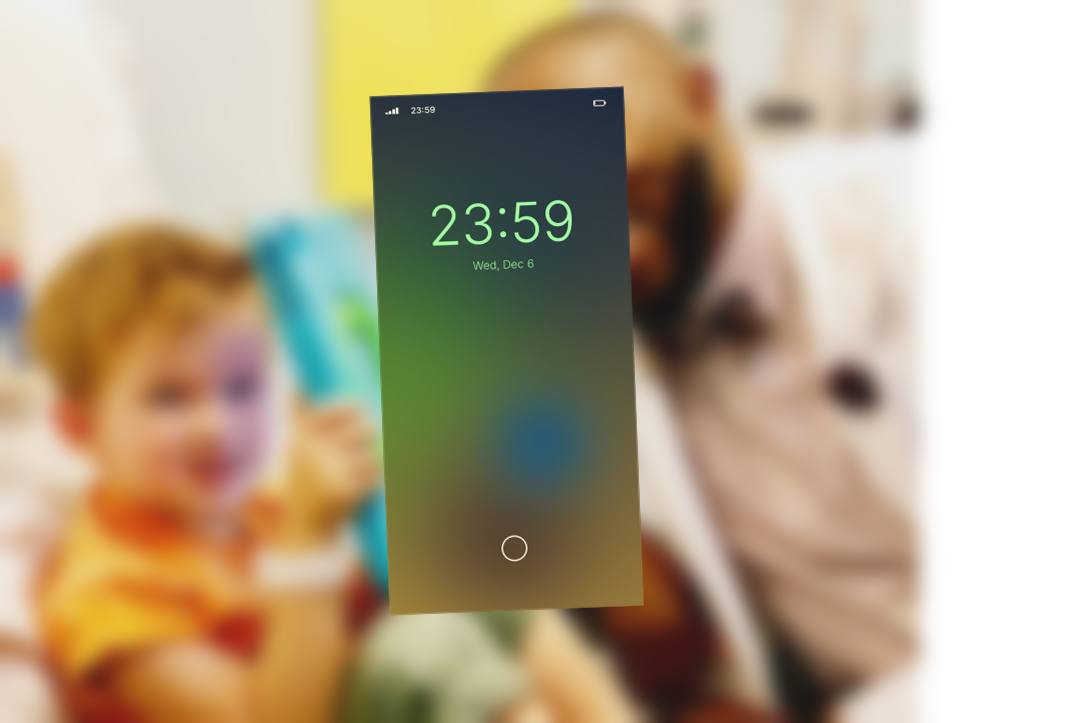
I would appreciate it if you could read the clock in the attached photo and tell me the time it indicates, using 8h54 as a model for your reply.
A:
23h59
